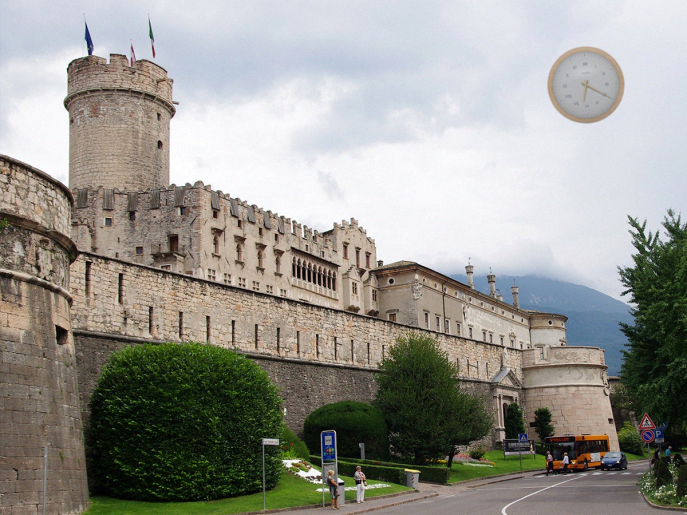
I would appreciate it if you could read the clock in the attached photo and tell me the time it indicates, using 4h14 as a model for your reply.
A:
6h20
